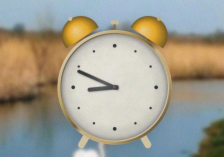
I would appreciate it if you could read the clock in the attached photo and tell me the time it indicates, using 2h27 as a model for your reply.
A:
8h49
